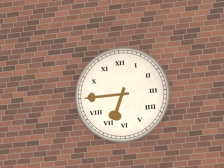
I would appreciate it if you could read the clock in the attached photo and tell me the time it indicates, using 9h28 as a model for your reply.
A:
6h45
